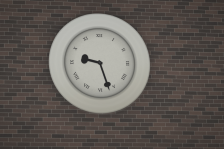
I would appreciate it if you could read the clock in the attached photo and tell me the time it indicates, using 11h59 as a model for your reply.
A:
9h27
